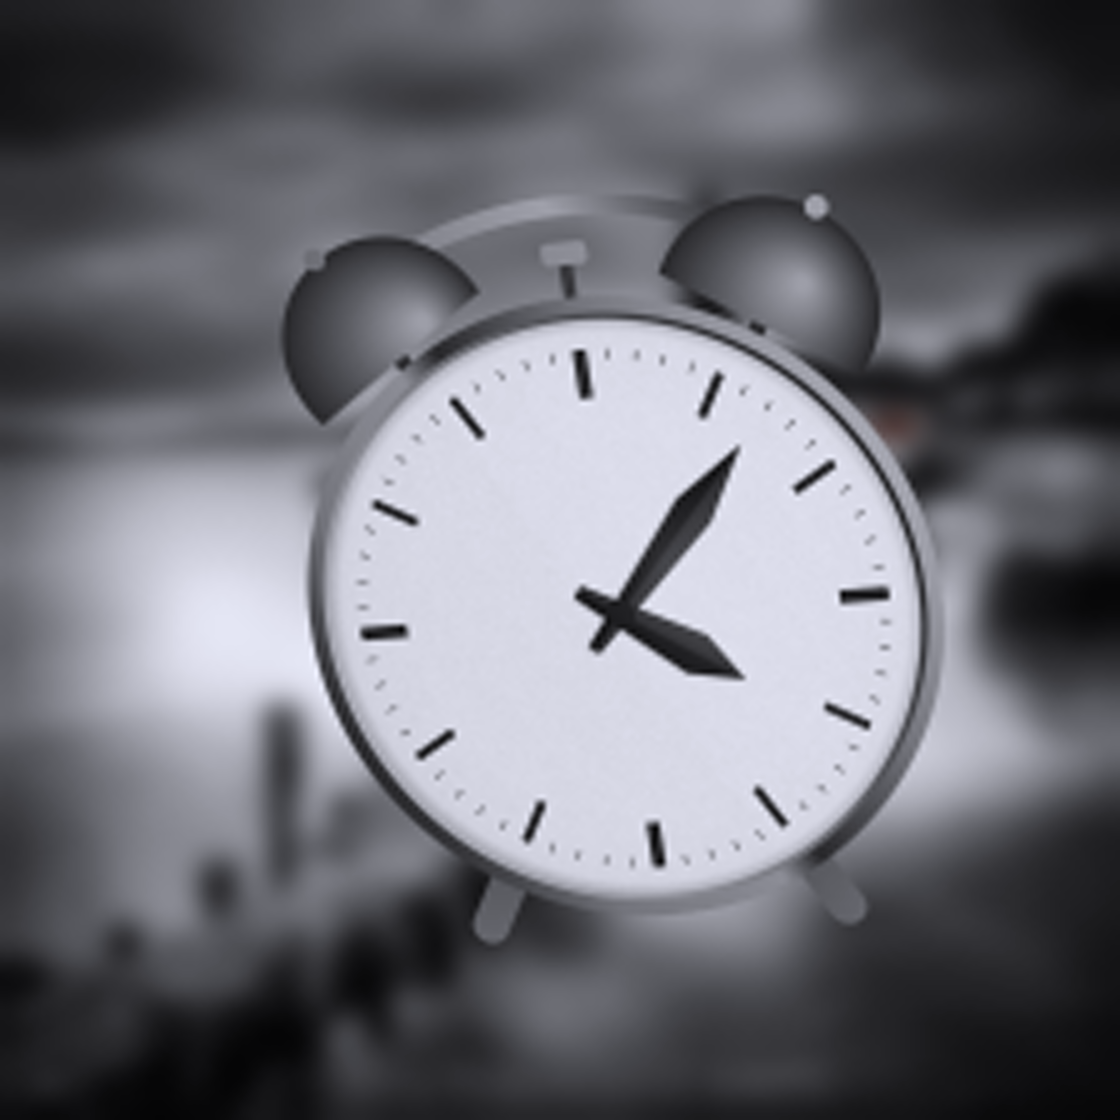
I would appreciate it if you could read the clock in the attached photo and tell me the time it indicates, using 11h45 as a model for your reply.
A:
4h07
